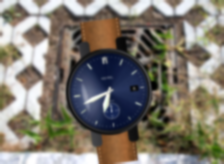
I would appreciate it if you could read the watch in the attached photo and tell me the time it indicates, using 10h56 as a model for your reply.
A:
6h42
